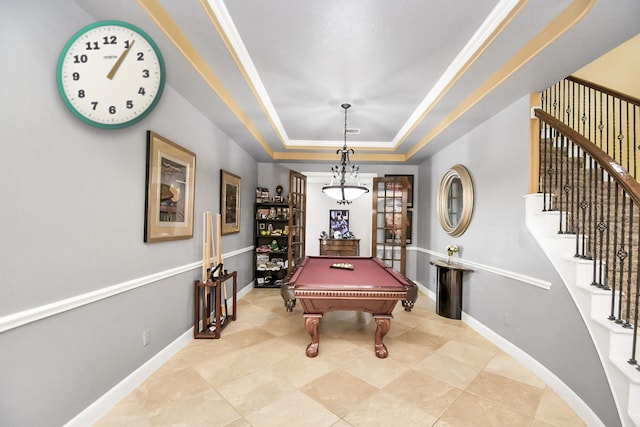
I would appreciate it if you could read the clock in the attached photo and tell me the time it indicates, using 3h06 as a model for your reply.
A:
1h06
